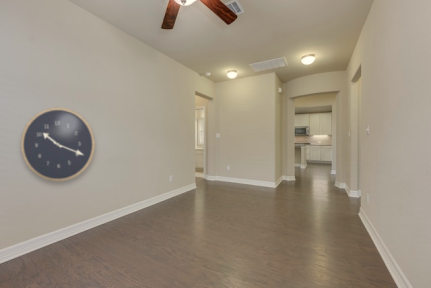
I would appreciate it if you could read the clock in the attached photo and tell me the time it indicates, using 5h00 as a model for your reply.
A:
10h19
